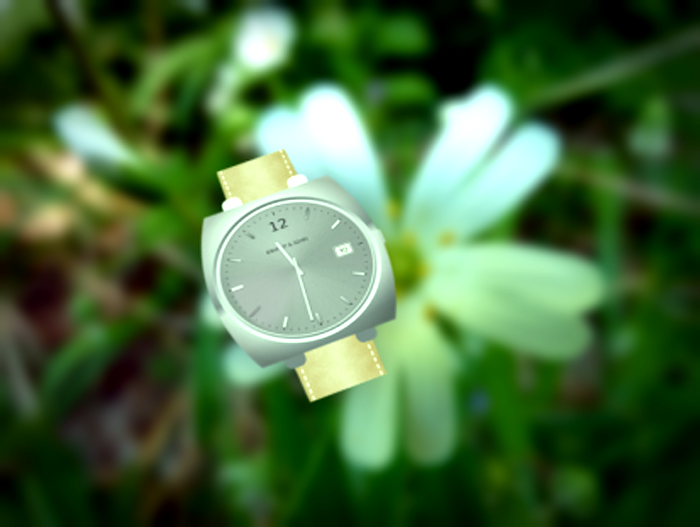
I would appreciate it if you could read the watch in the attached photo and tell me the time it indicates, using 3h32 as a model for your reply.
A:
11h31
